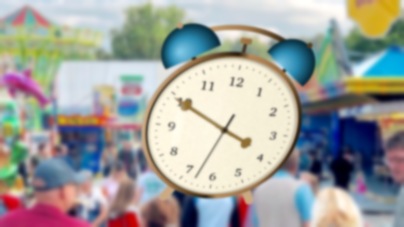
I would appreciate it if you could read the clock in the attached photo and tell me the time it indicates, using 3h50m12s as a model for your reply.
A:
3h49m33s
